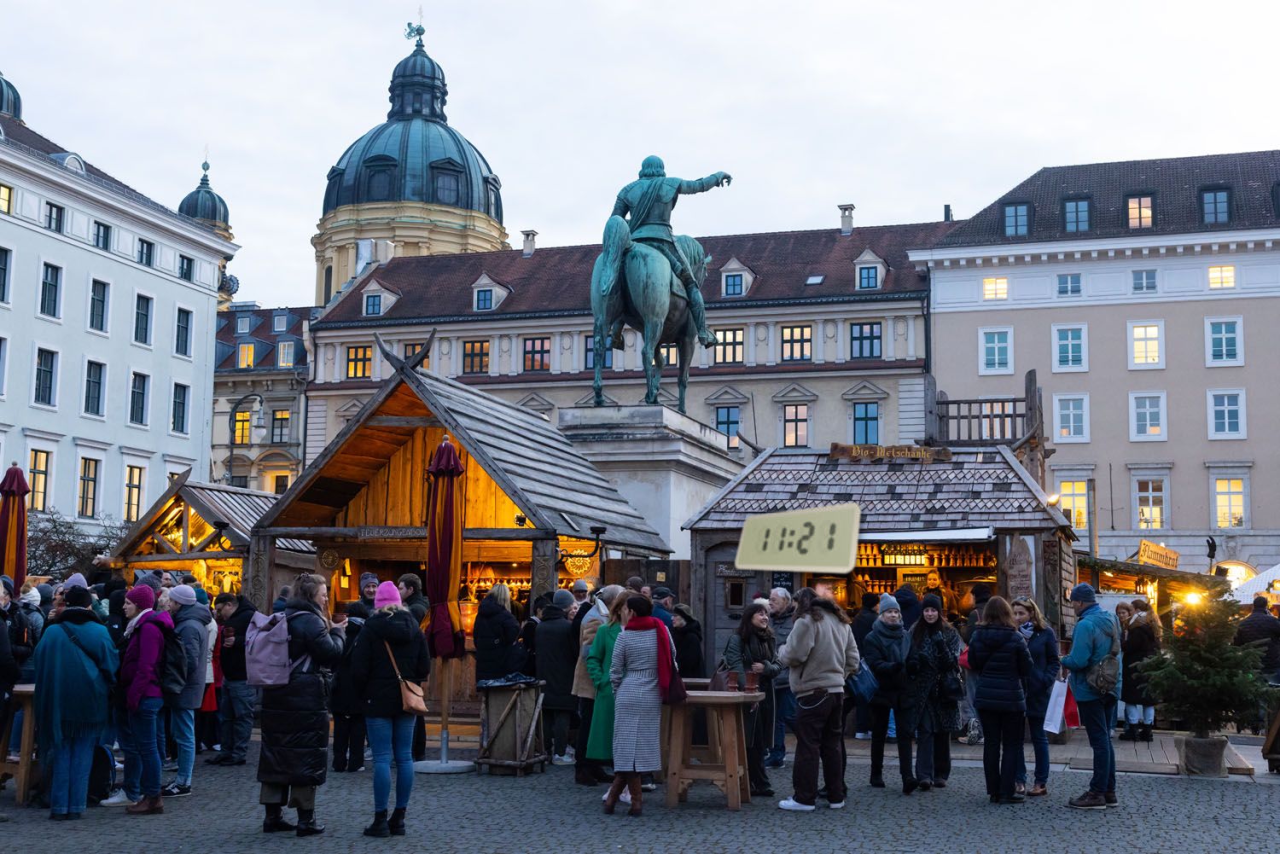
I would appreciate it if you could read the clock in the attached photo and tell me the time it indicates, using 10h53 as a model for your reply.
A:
11h21
